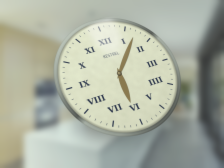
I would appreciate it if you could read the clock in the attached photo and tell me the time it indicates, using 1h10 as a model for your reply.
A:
6h07
